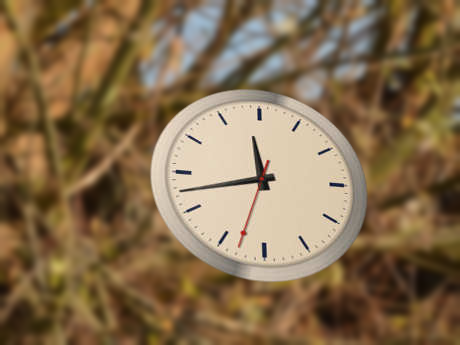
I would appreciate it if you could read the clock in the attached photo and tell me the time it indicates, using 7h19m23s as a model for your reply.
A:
11h42m33s
